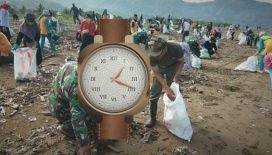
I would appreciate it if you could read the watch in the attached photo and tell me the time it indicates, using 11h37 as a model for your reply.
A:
1h19
